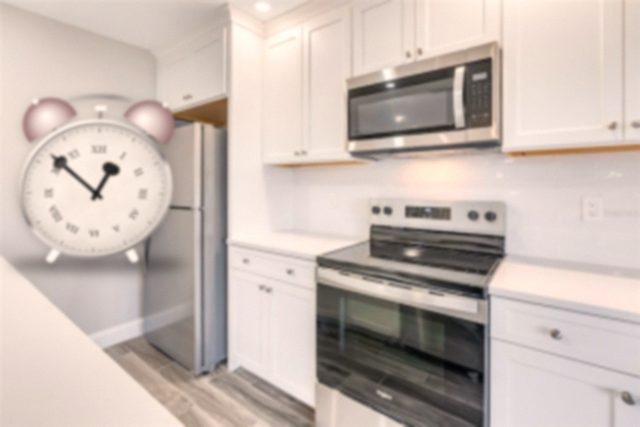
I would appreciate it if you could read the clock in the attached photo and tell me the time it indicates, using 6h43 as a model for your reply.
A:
12h52
